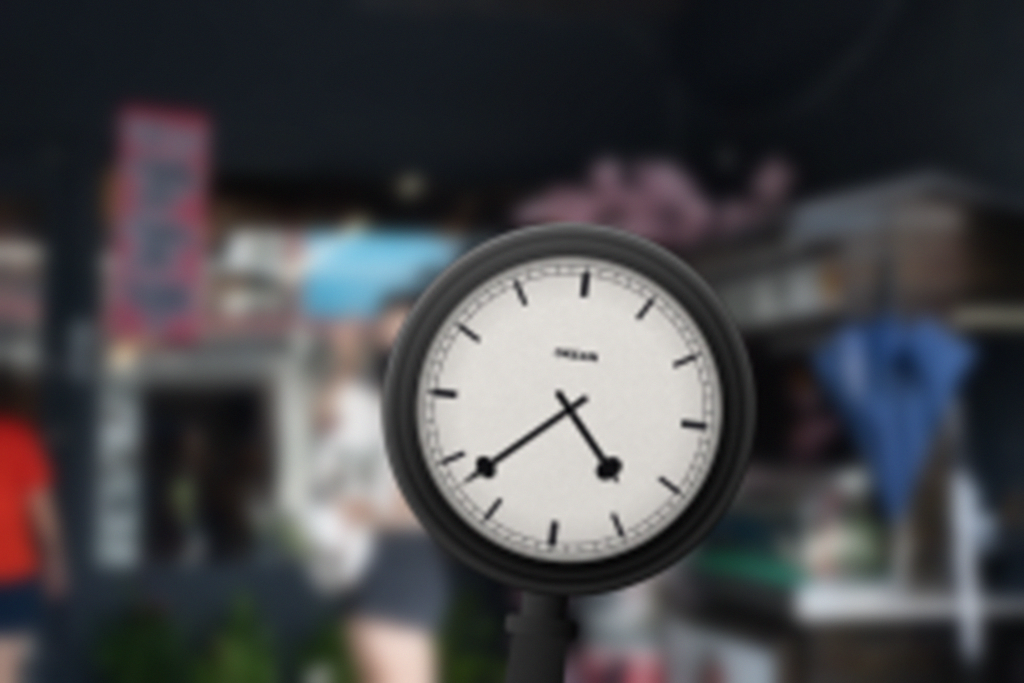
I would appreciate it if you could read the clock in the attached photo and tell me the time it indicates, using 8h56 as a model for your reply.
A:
4h38
